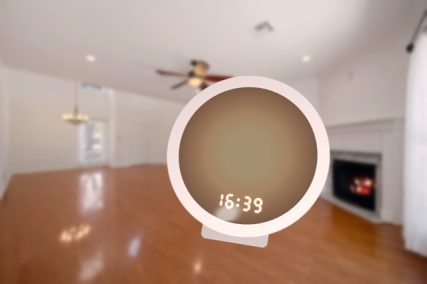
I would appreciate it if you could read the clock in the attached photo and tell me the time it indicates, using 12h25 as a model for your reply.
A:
16h39
